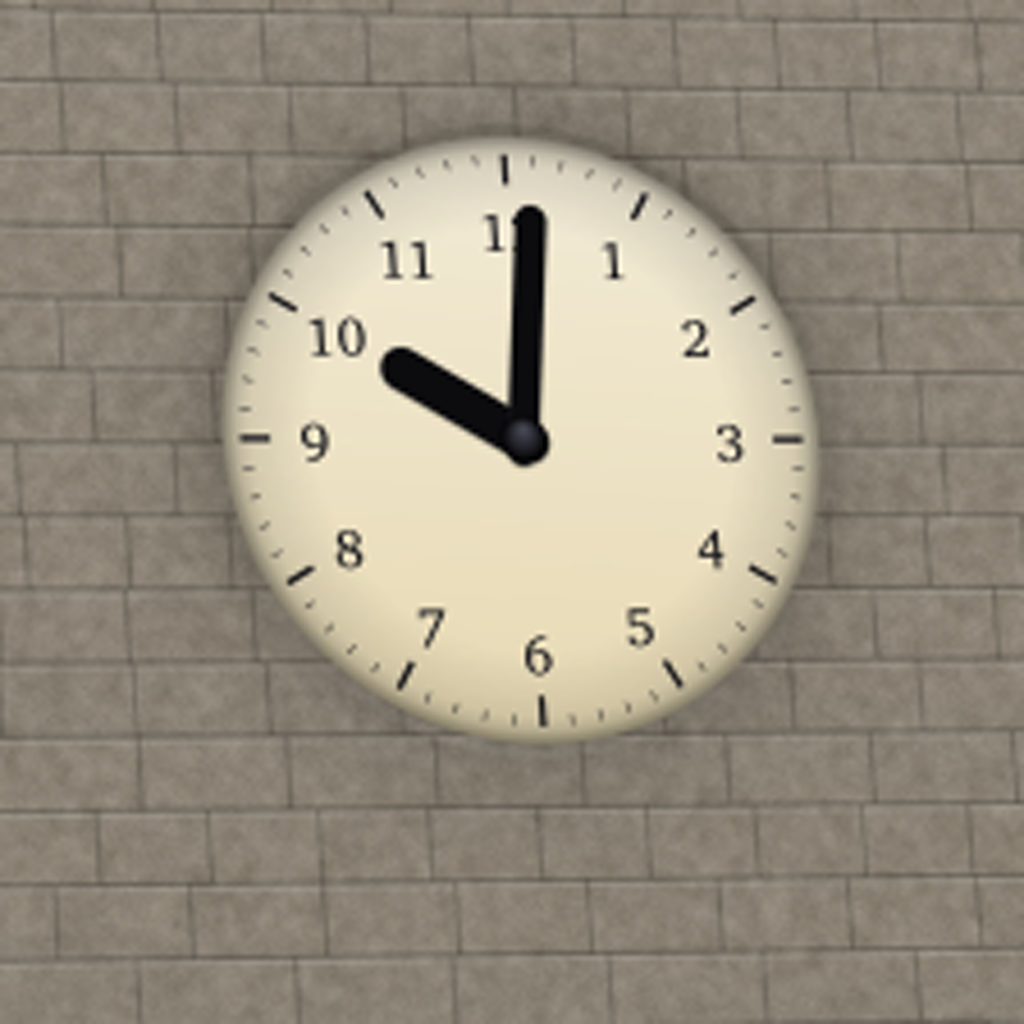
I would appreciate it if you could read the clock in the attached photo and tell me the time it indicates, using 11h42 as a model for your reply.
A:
10h01
